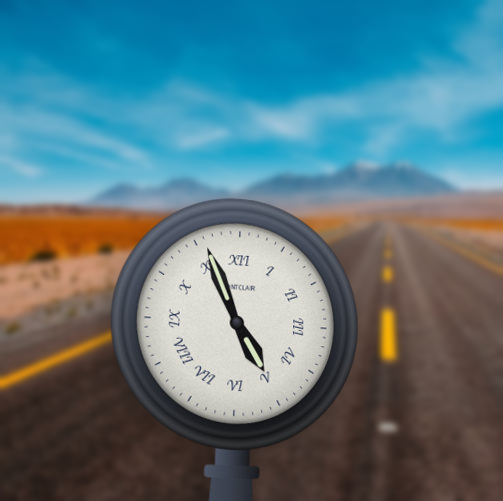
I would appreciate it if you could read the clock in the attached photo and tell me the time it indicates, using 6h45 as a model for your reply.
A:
4h56
